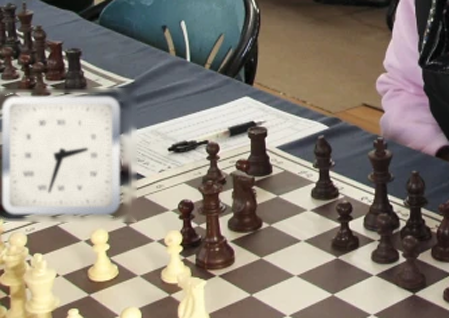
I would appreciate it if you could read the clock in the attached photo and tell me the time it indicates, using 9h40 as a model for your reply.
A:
2h33
